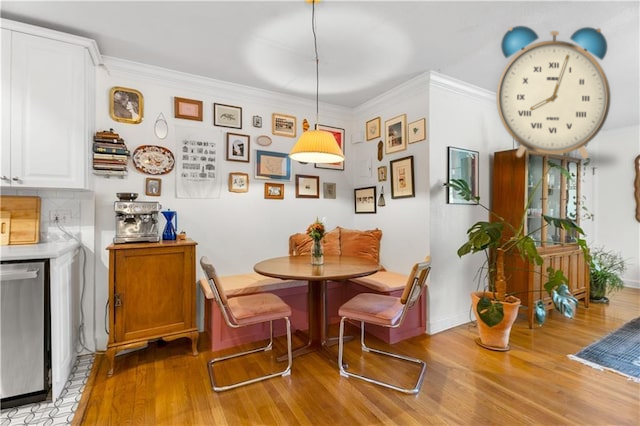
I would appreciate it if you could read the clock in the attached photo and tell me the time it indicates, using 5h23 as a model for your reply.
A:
8h03
